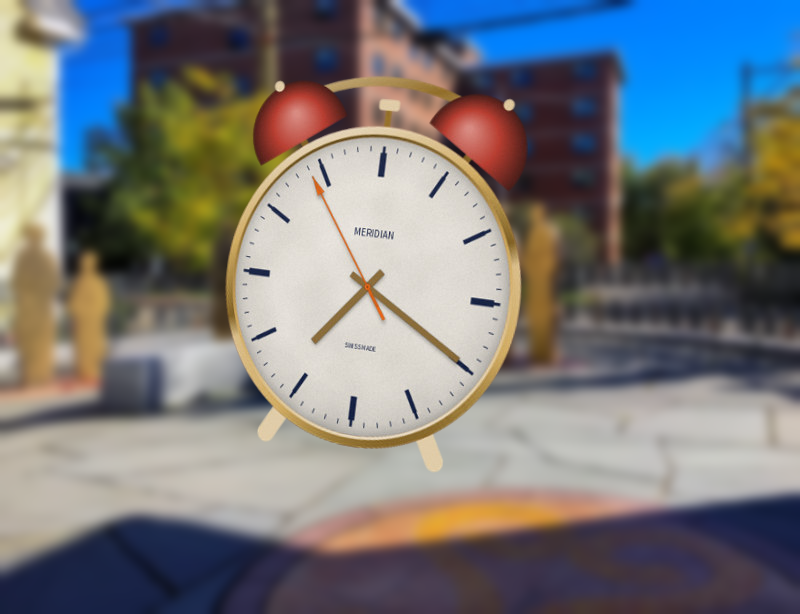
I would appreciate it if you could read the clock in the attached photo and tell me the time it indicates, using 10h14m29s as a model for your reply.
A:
7h19m54s
